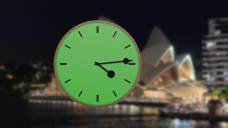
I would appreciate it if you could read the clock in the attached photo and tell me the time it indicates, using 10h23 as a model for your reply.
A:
4h14
